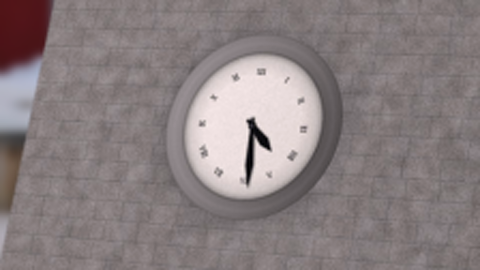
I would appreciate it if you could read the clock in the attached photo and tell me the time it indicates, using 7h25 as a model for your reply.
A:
4h29
